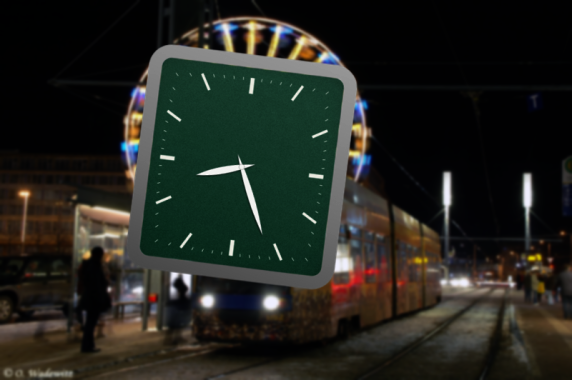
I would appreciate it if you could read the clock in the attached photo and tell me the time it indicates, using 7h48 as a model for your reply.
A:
8h26
